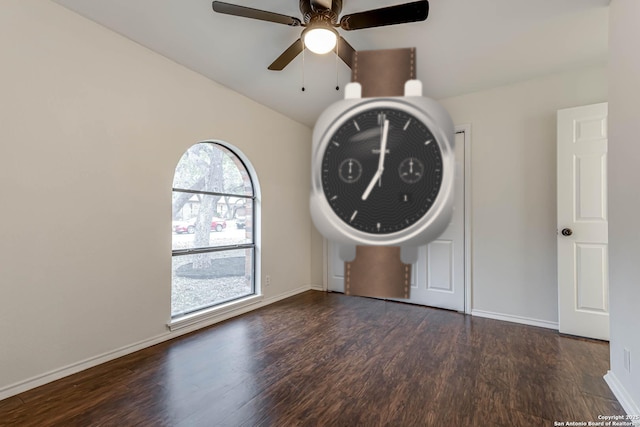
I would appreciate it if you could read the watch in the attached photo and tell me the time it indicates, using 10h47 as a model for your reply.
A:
7h01
